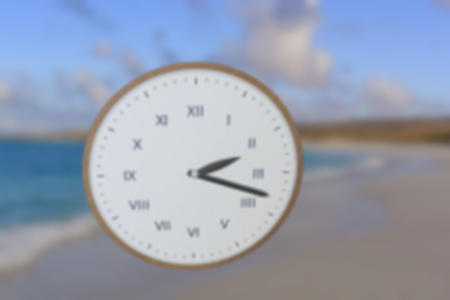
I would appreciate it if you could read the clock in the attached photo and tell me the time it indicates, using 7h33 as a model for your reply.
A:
2h18
